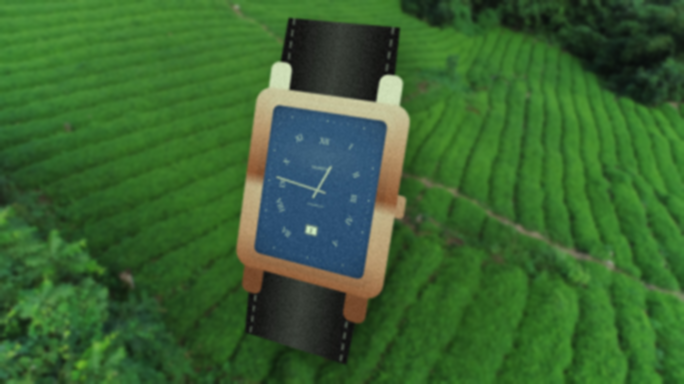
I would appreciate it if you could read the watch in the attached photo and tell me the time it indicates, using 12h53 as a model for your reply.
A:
12h46
